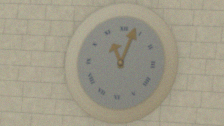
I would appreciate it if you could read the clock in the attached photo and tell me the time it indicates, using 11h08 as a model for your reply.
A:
11h03
